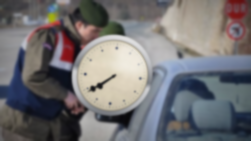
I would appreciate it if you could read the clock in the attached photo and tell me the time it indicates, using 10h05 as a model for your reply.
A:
7h39
